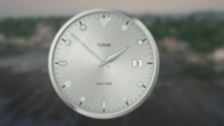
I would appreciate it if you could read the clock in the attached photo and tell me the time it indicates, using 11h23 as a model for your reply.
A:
1h52
